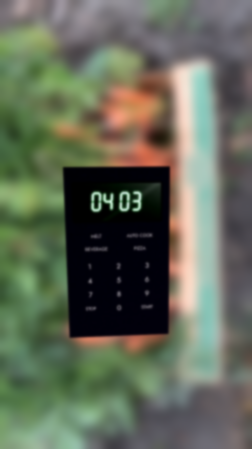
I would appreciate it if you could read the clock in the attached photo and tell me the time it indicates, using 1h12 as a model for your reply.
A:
4h03
